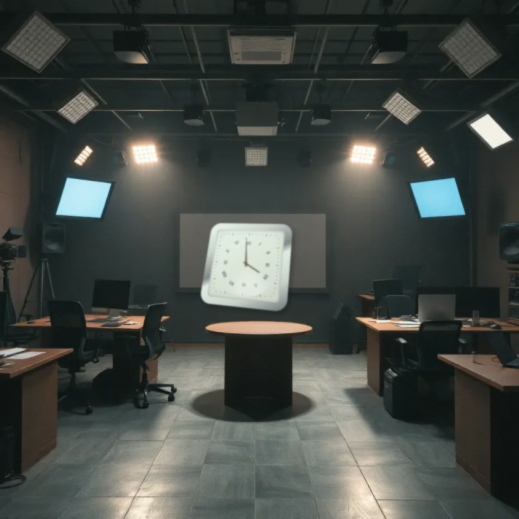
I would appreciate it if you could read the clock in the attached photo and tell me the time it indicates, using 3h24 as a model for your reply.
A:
3h59
